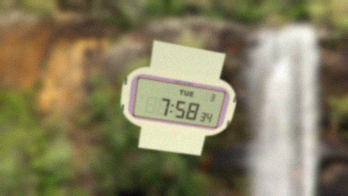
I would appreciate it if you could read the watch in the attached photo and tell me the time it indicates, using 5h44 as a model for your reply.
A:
7h58
